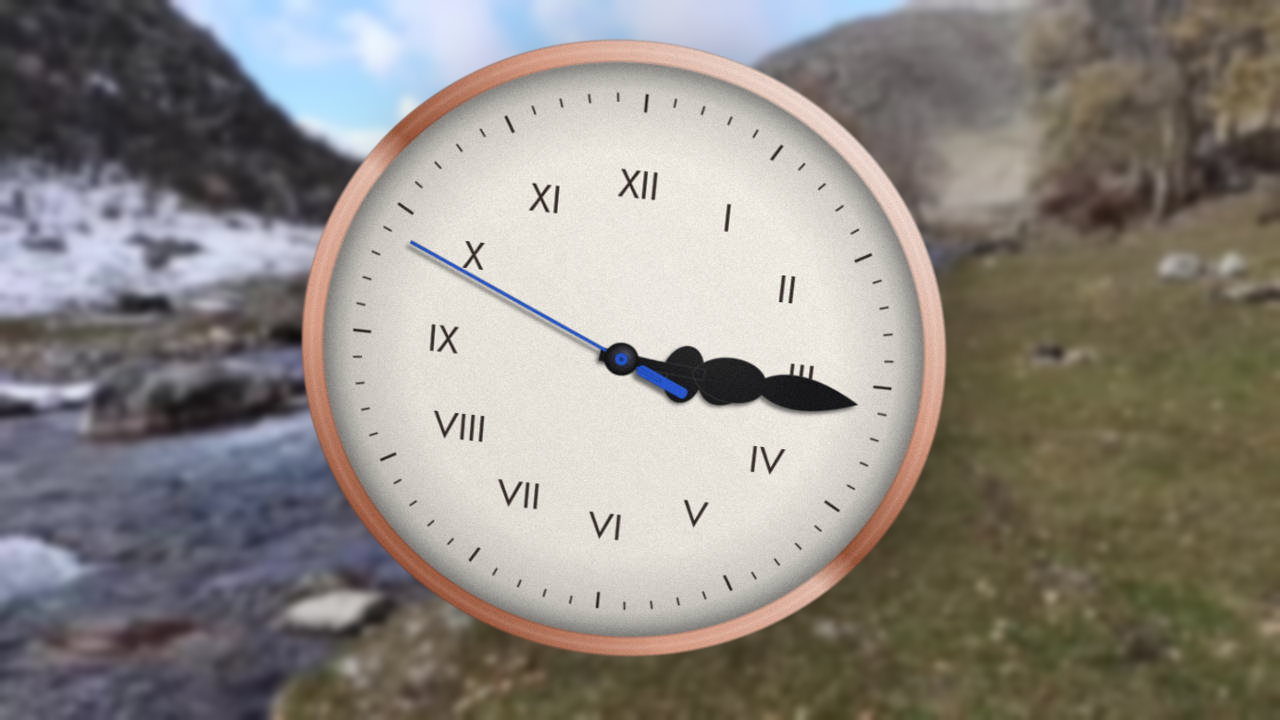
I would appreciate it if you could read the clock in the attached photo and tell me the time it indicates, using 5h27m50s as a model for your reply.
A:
3h15m49s
